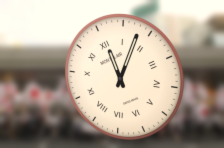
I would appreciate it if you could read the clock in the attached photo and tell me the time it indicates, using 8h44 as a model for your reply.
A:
12h08
